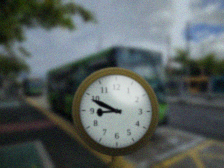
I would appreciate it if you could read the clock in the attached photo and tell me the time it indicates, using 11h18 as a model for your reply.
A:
8h49
